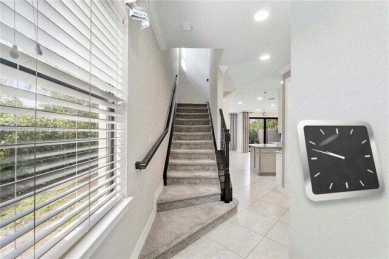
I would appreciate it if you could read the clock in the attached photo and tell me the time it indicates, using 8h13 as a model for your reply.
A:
9h48
